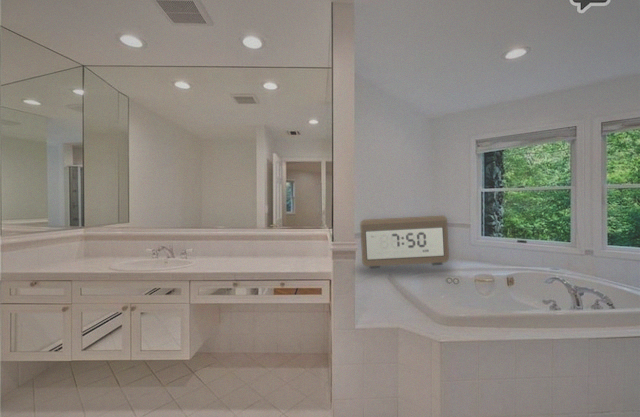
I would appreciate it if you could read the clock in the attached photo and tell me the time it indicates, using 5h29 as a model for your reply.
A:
7h50
